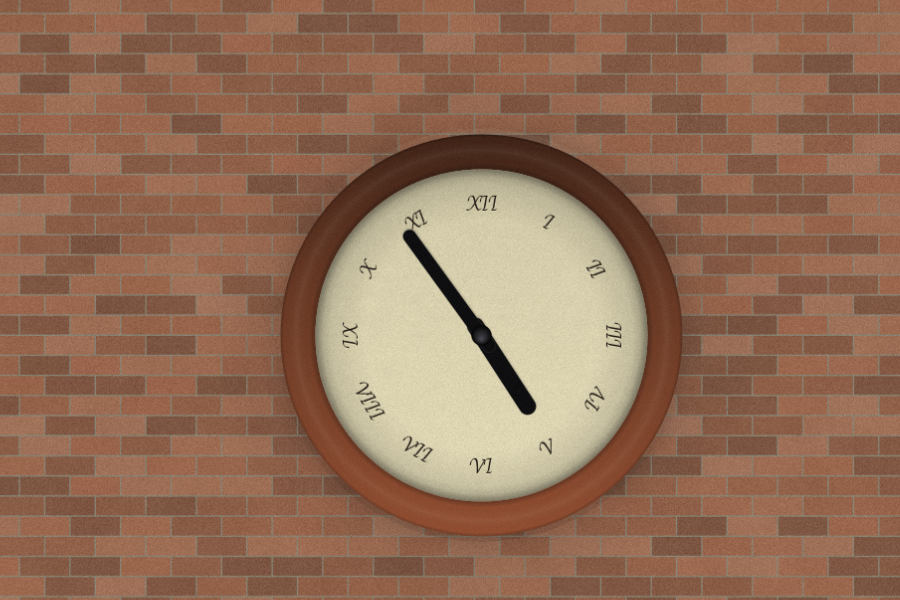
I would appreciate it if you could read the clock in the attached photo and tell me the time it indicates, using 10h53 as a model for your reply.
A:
4h54
